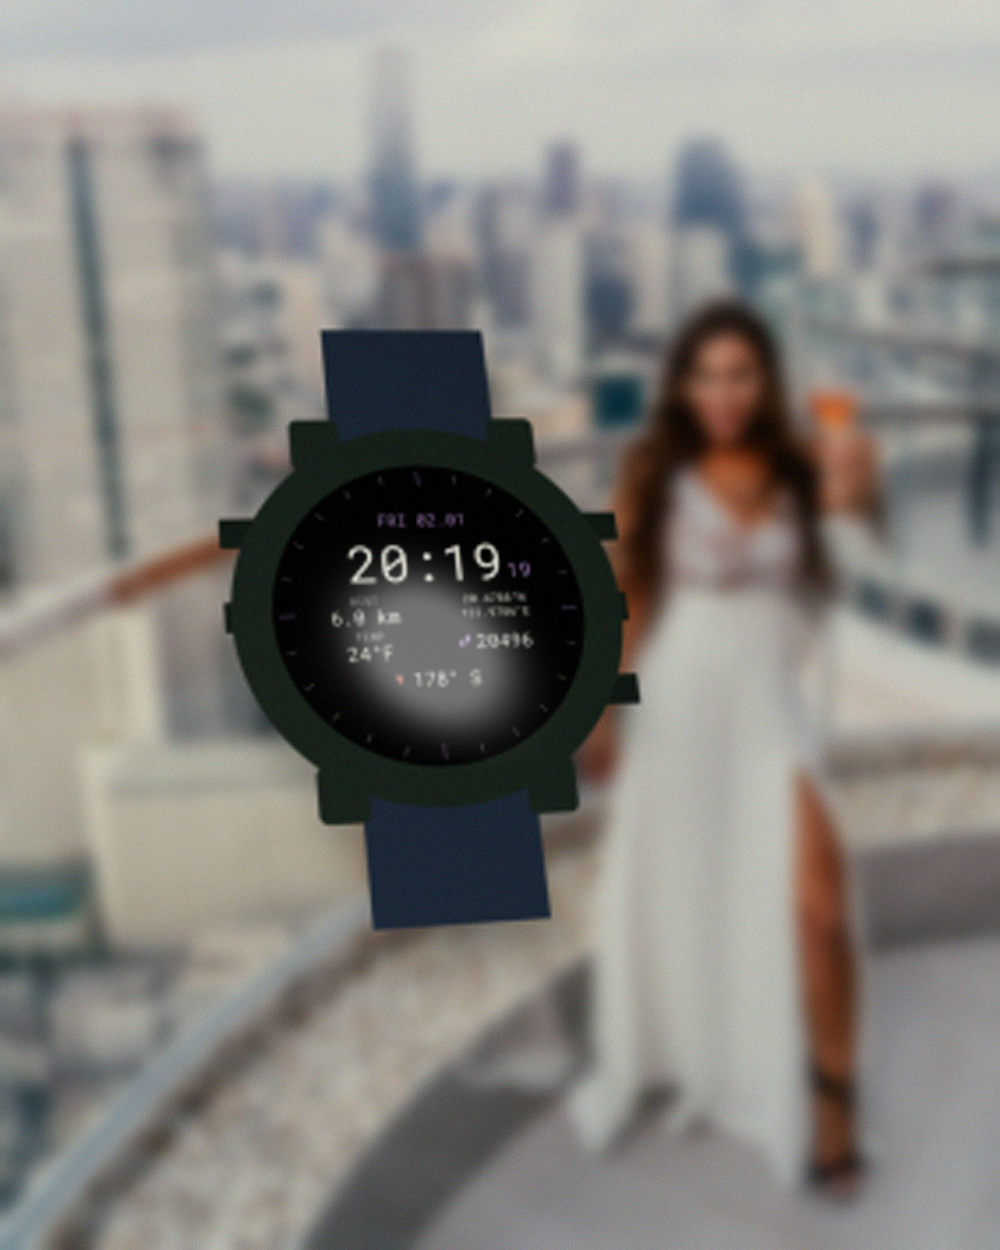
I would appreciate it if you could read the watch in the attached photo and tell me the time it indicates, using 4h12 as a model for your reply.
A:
20h19
